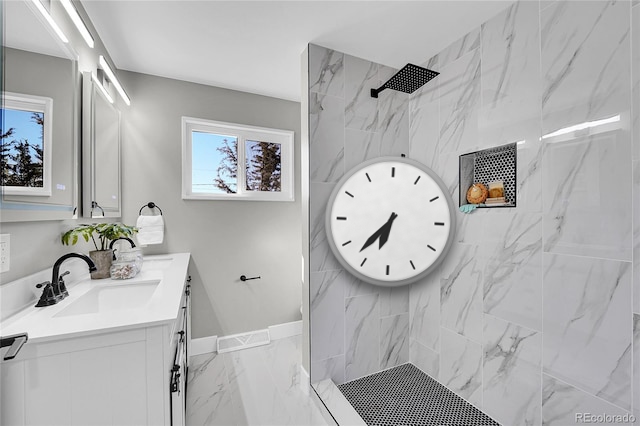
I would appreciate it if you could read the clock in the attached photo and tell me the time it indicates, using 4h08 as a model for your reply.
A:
6h37
